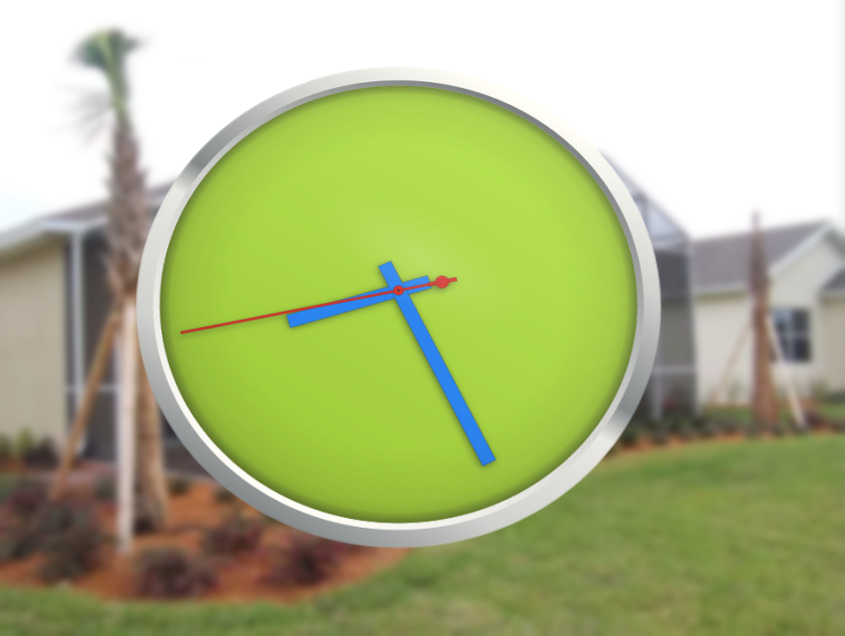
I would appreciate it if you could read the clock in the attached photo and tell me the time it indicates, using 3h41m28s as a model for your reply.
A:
8h25m43s
